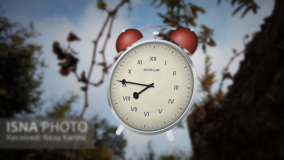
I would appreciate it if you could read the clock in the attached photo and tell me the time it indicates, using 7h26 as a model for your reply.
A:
7h46
